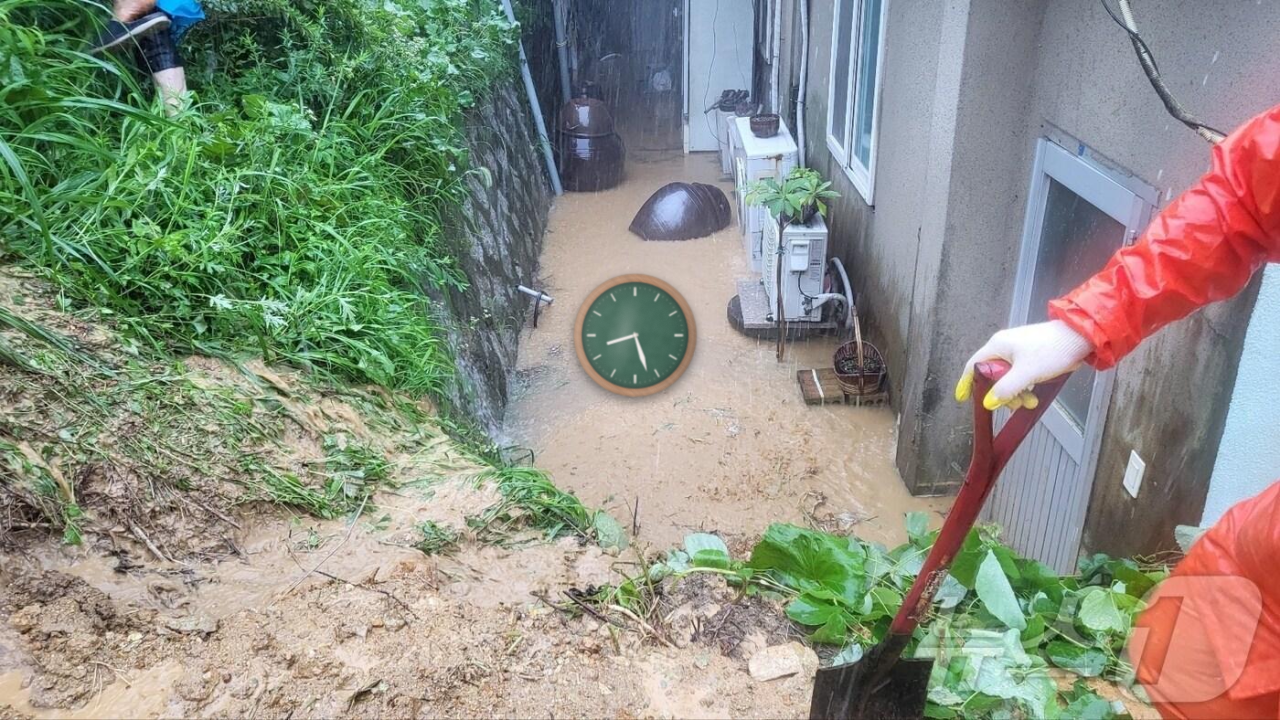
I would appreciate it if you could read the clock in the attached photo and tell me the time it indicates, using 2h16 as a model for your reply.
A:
8h27
